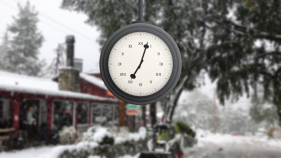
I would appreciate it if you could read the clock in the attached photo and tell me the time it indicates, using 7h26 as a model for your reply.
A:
7h03
